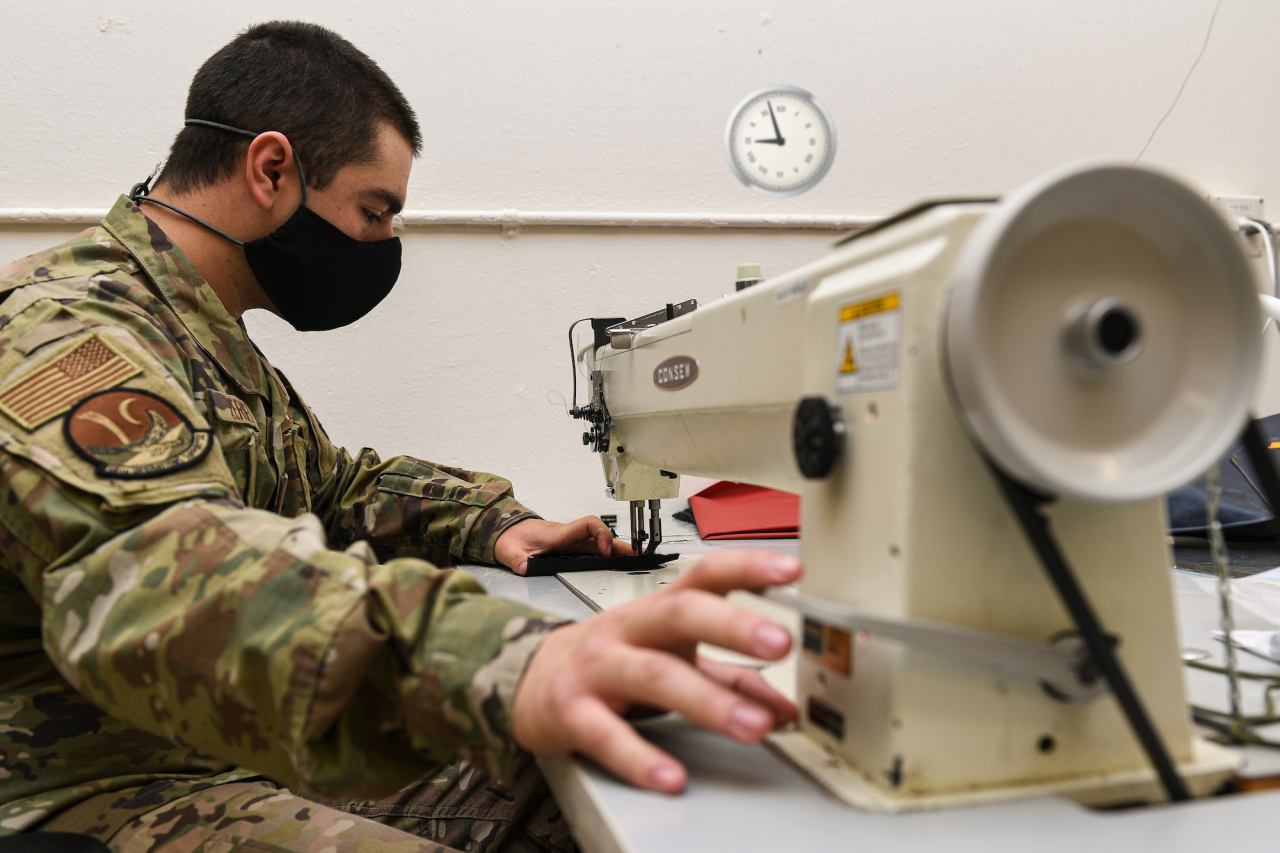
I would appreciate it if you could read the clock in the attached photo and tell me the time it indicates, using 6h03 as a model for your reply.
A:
8h57
